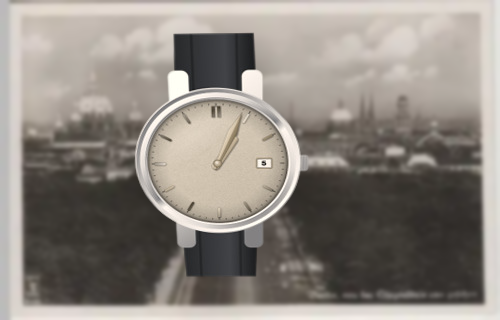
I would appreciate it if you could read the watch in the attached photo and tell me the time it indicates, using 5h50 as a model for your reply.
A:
1h04
